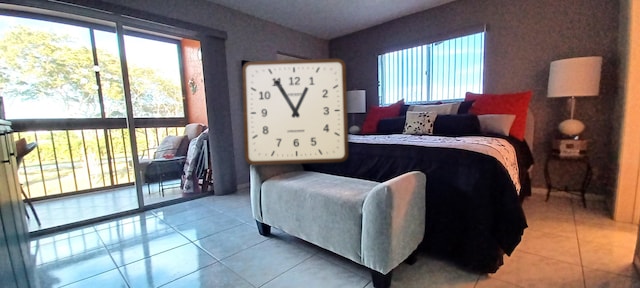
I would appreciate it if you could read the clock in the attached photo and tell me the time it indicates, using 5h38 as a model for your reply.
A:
12h55
